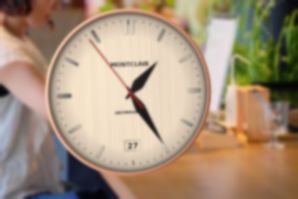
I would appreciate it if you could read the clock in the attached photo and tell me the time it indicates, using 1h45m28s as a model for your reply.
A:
1h24m54s
